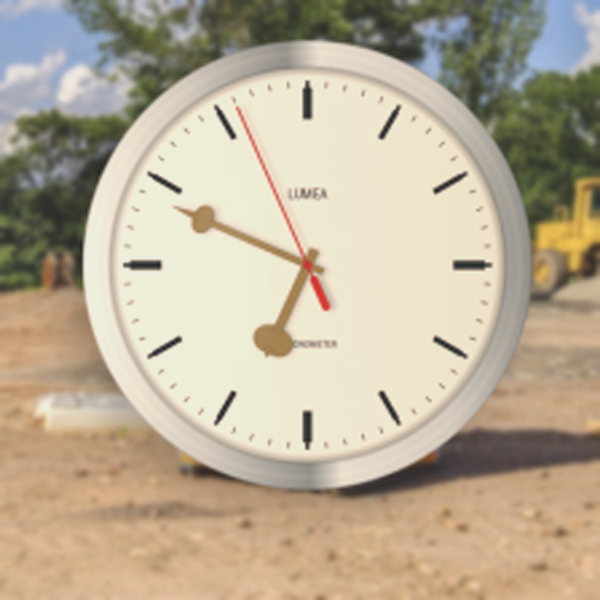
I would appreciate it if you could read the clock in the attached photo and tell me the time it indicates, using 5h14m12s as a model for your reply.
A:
6h48m56s
